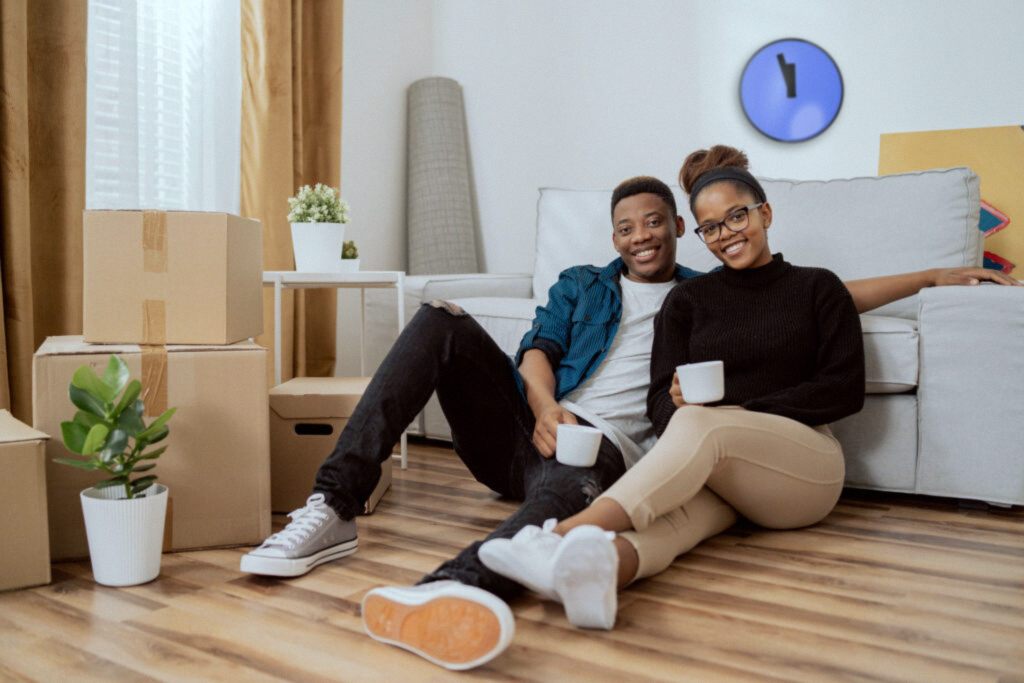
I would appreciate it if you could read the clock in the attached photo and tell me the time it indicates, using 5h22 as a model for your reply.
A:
11h57
